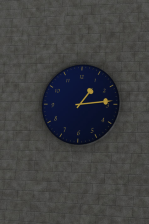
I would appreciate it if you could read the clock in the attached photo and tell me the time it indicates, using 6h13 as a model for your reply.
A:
1h14
